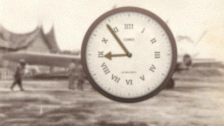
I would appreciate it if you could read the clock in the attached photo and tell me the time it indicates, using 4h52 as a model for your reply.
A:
8h54
